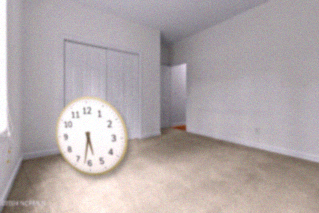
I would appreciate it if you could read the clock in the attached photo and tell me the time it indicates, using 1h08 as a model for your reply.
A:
5h32
